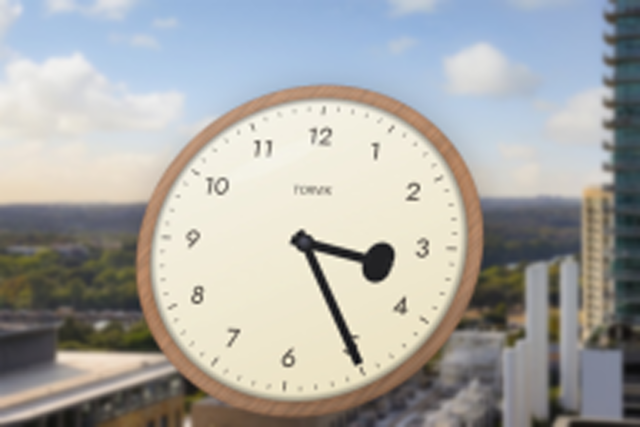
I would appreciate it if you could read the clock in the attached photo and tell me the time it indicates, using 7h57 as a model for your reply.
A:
3h25
